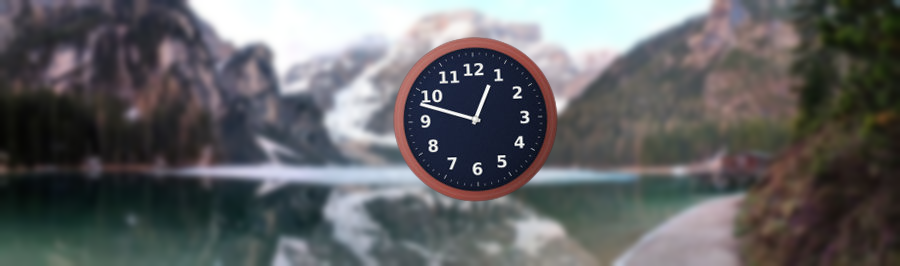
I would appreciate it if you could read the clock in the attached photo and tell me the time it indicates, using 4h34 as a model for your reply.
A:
12h48
